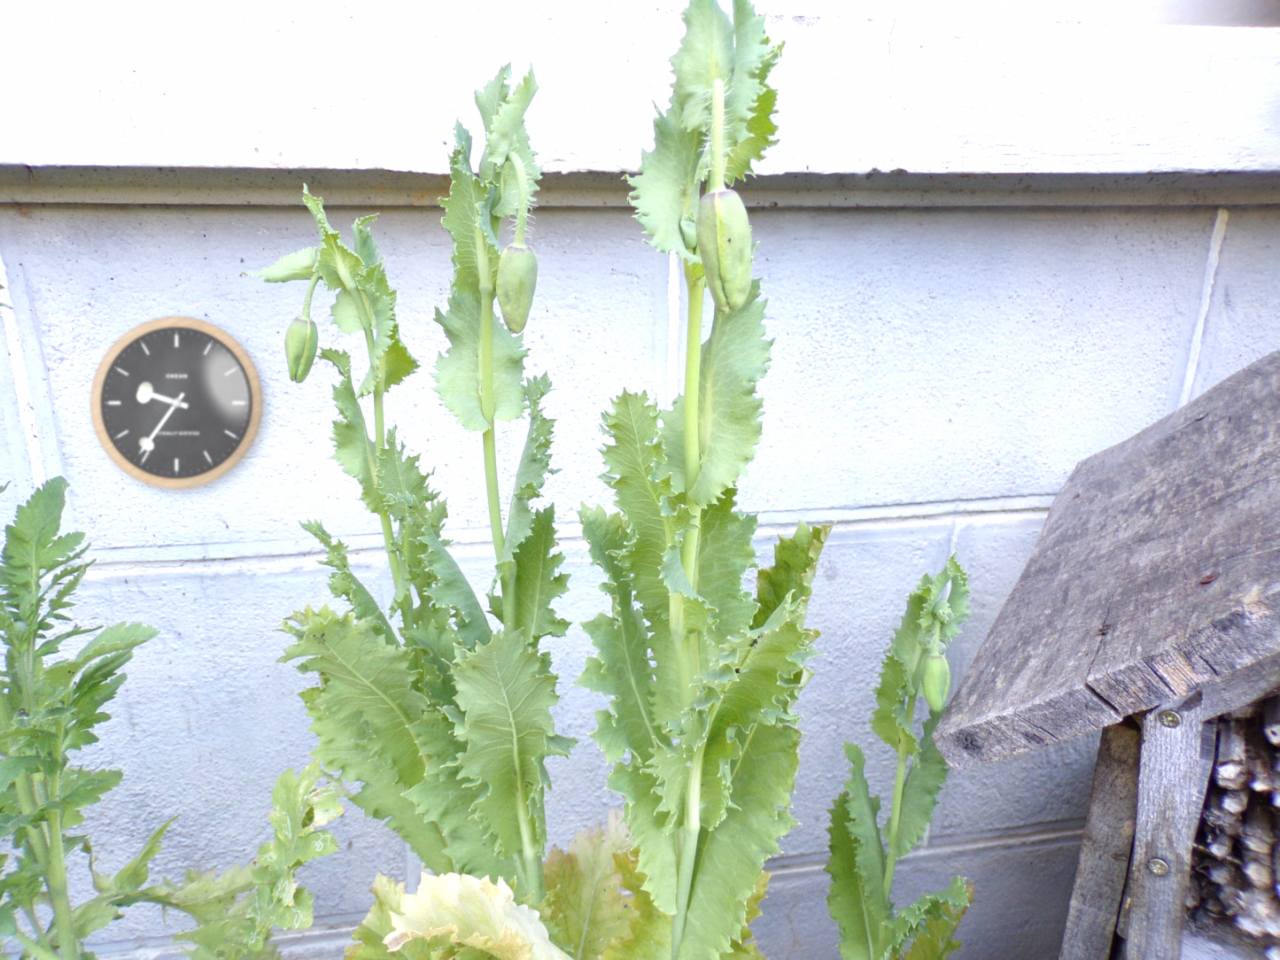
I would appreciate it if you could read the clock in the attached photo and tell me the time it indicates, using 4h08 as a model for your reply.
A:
9h36
